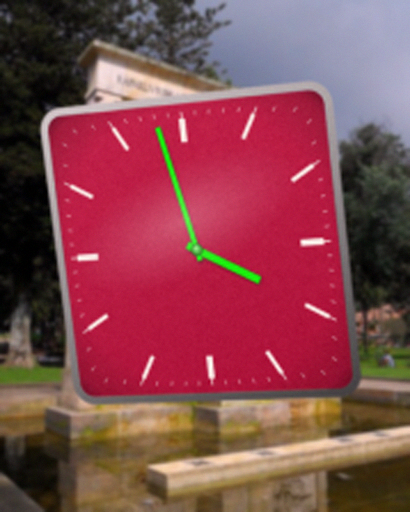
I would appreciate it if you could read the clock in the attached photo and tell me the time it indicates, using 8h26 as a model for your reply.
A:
3h58
